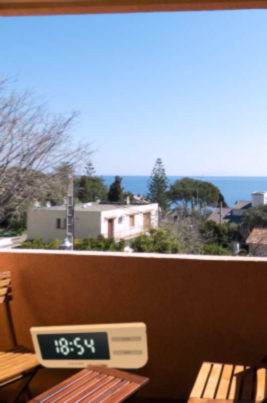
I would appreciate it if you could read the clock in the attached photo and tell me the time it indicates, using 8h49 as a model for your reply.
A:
18h54
